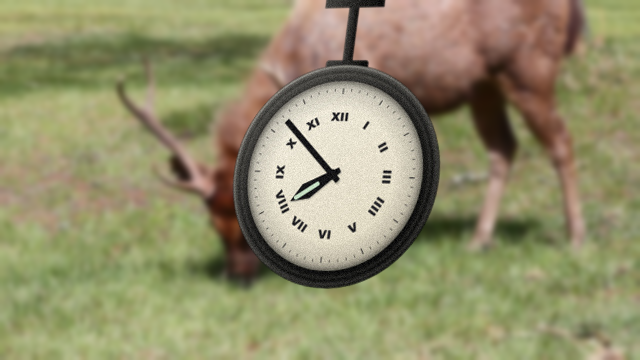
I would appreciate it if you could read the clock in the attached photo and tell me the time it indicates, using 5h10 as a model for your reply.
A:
7h52
